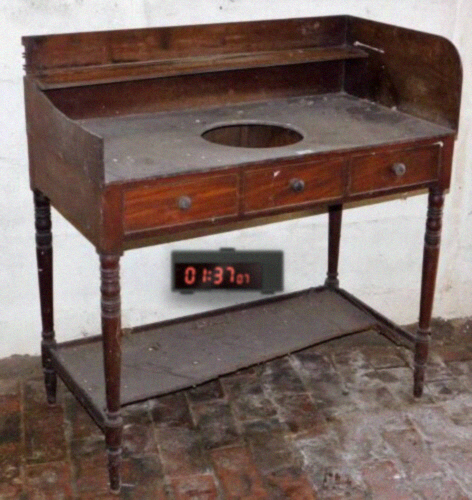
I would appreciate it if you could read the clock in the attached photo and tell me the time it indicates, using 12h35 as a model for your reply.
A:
1h37
